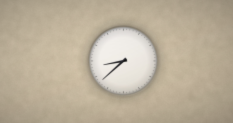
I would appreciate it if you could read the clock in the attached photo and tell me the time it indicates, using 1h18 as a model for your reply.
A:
8h38
